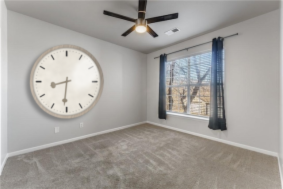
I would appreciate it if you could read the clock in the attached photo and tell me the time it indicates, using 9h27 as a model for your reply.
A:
8h31
